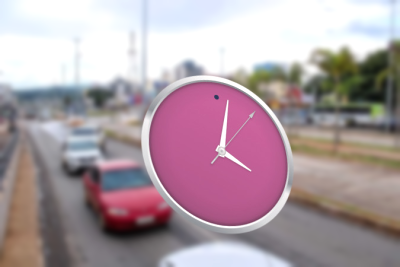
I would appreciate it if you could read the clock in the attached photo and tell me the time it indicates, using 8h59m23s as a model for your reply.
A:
4h02m07s
